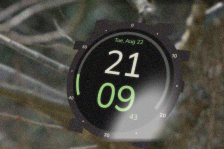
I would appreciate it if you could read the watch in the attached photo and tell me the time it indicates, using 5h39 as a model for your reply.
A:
21h09
